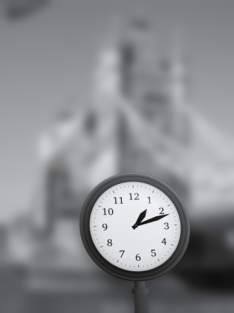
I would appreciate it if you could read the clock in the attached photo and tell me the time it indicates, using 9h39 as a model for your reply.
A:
1h12
